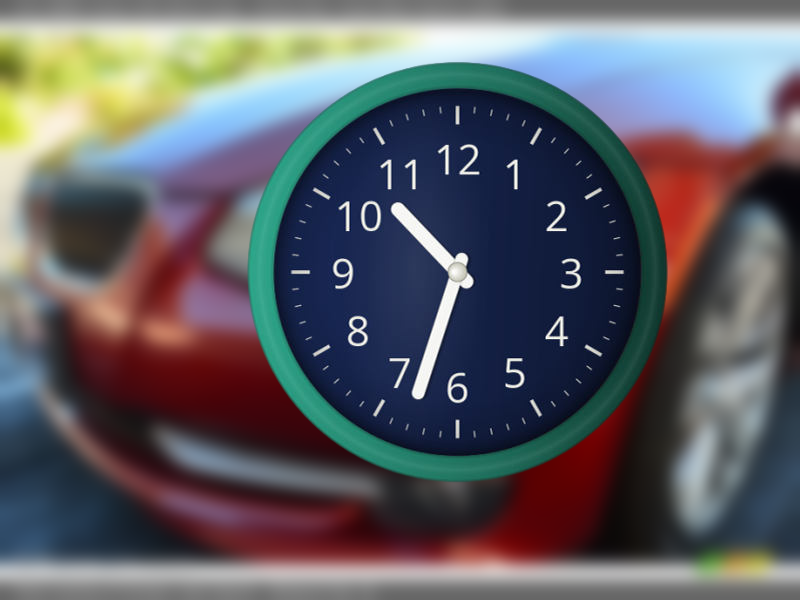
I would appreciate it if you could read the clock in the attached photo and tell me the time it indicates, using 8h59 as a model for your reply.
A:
10h33
